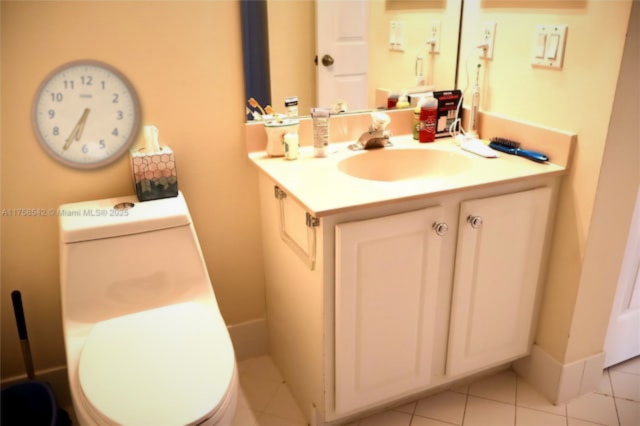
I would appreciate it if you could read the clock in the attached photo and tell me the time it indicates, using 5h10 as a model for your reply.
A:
6h35
